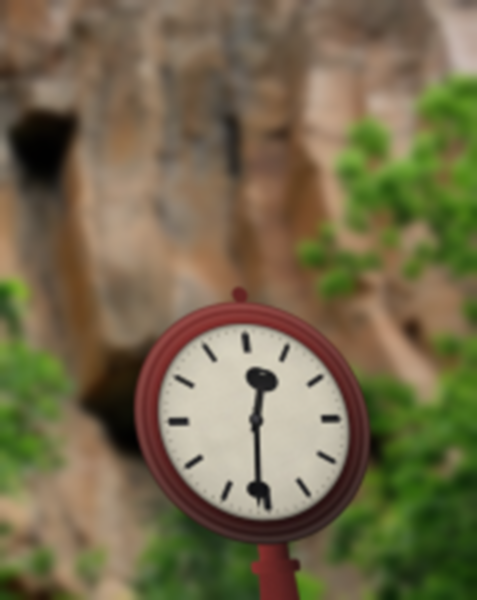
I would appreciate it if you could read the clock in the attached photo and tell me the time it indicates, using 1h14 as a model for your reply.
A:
12h31
